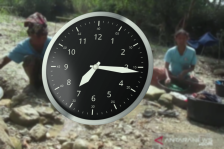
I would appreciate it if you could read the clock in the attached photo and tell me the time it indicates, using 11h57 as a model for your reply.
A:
7h16
